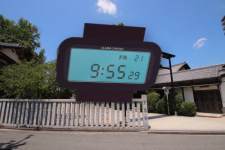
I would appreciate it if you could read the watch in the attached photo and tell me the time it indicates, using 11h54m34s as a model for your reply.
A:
9h55m29s
